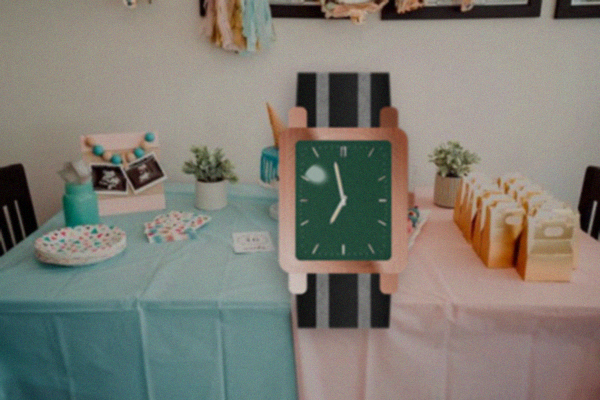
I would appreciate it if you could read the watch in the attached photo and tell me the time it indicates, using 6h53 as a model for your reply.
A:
6h58
